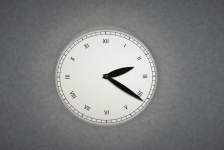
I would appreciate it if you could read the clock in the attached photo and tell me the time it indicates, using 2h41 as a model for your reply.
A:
2h21
